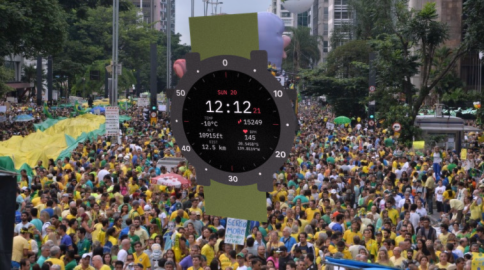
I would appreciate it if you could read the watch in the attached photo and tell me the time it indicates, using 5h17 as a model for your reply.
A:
12h12
